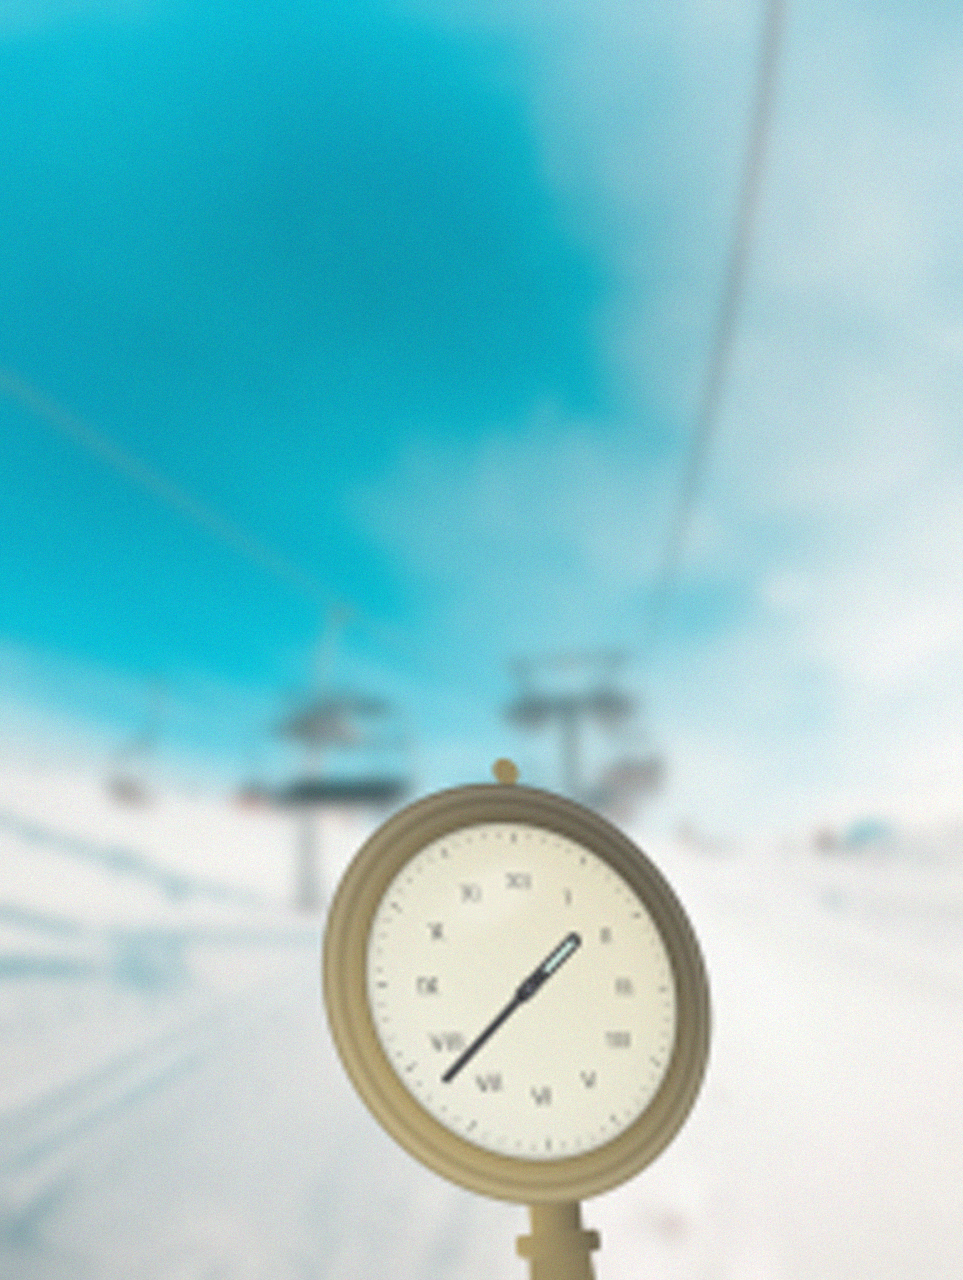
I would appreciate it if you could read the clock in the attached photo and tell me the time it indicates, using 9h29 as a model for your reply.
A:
1h38
